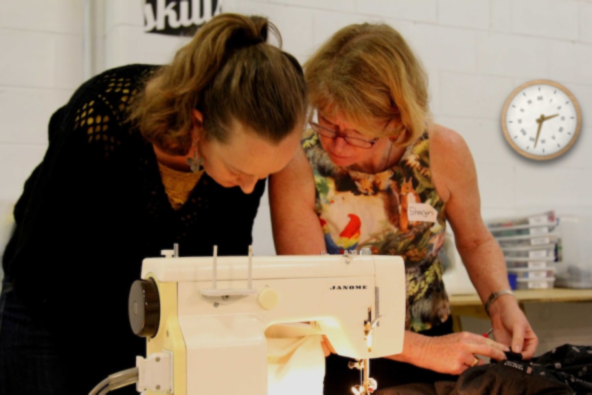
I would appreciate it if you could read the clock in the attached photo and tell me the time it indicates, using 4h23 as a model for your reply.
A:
2h33
